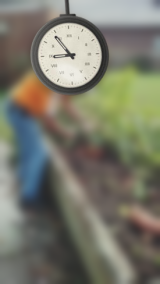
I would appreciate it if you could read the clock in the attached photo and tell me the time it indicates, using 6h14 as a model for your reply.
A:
8h54
